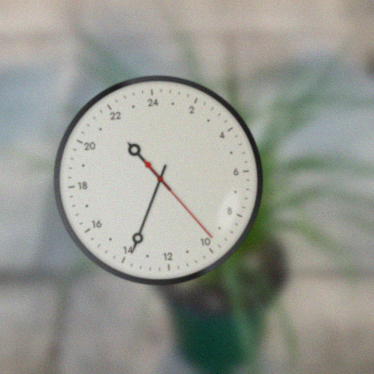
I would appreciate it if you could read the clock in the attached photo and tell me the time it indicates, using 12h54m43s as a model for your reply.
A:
21h34m24s
